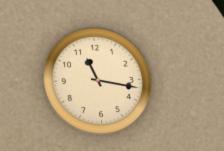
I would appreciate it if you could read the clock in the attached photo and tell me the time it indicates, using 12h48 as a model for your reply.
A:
11h17
